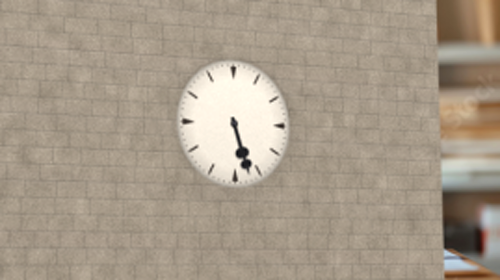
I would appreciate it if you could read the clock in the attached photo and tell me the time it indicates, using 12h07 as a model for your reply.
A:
5h27
